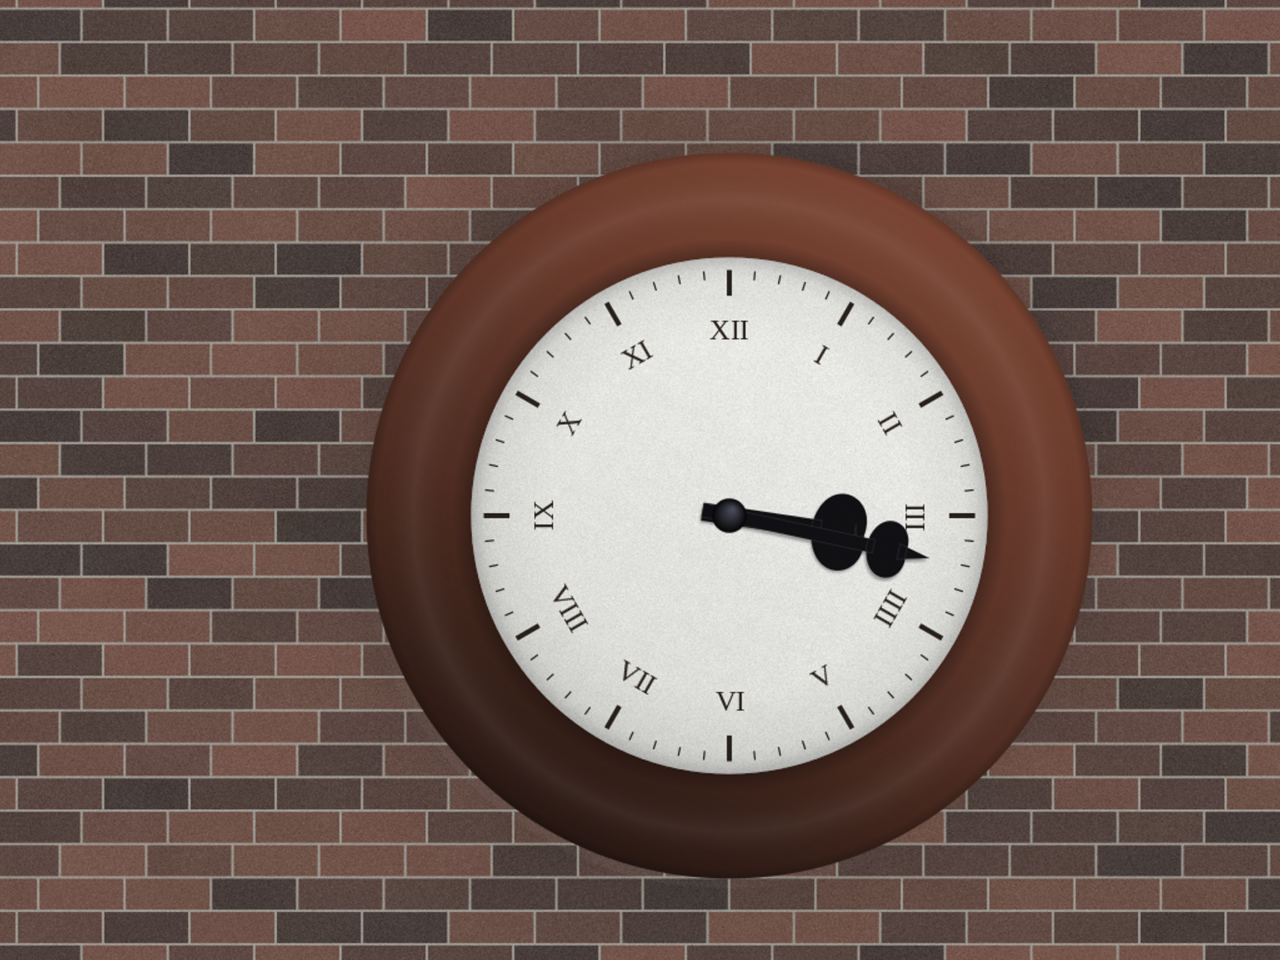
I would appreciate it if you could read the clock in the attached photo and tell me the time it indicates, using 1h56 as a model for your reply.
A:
3h17
